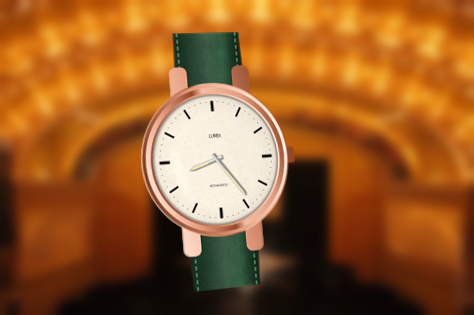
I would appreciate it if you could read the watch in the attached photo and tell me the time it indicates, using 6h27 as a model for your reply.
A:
8h24
